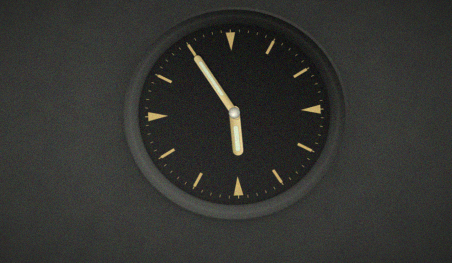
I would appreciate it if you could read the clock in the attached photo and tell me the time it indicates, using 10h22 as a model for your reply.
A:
5h55
